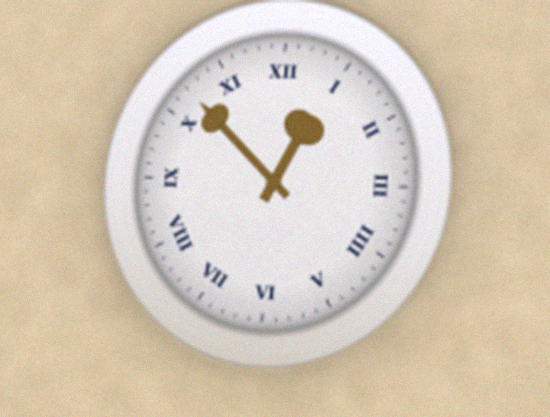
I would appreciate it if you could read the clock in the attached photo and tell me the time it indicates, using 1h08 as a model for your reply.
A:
12h52
